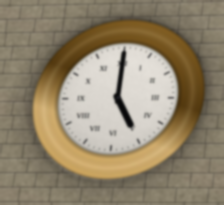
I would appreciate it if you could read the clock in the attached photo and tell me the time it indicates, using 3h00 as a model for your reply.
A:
5h00
